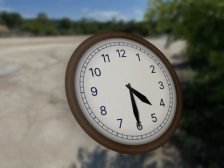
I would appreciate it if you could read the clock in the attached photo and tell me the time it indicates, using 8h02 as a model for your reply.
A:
4h30
